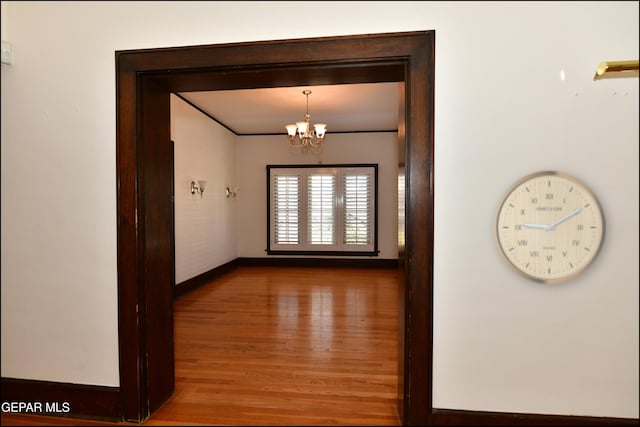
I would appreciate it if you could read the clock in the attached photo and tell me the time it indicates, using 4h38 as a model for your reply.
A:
9h10
